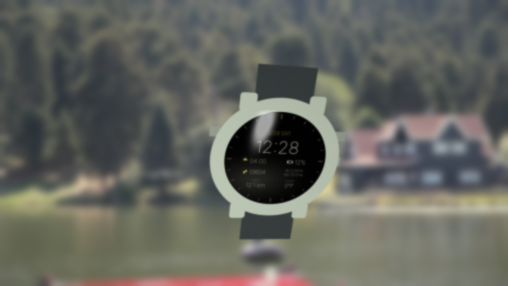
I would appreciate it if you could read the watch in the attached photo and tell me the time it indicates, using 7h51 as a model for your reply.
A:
12h28
